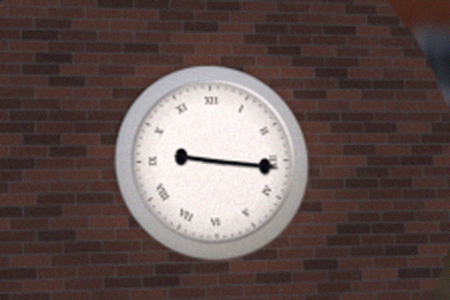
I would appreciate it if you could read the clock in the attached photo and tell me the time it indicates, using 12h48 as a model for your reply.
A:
9h16
